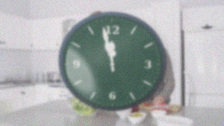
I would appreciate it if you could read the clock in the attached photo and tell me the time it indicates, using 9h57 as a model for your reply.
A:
11h58
